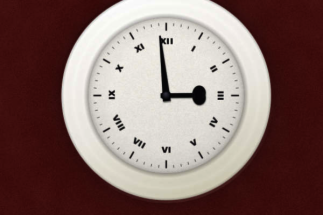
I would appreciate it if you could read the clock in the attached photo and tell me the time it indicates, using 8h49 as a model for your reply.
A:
2h59
